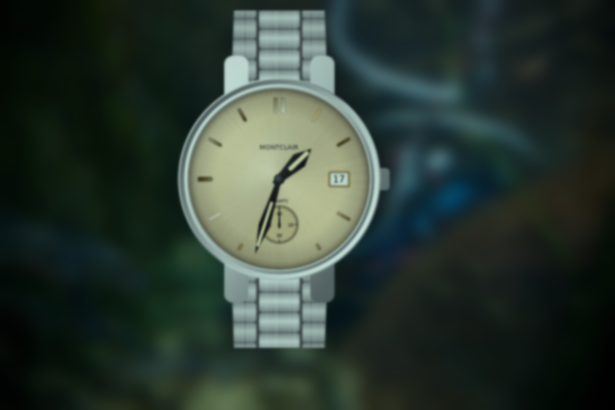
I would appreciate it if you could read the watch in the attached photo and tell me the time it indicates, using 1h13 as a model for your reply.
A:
1h33
